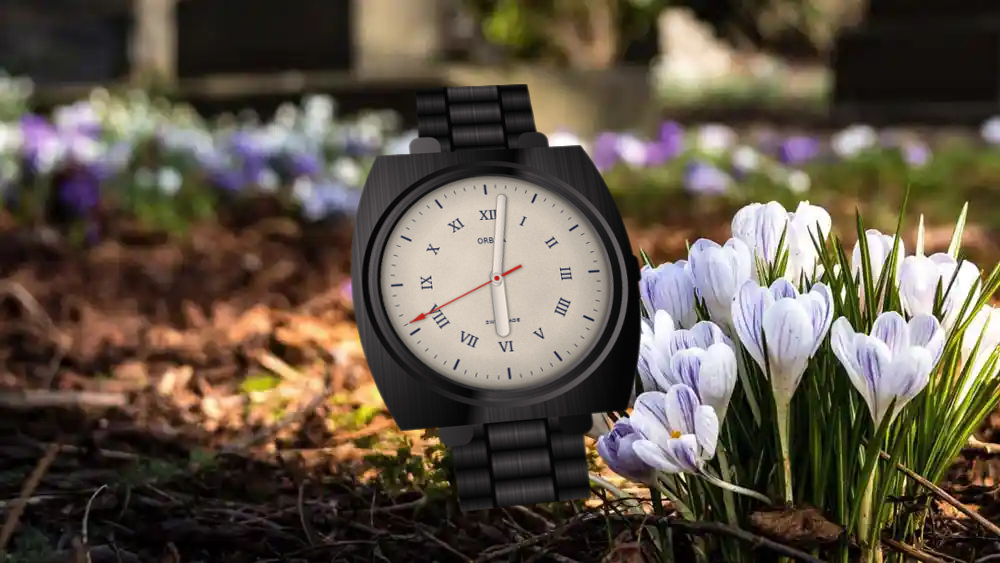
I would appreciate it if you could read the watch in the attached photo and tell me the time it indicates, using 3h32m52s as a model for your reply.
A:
6h01m41s
